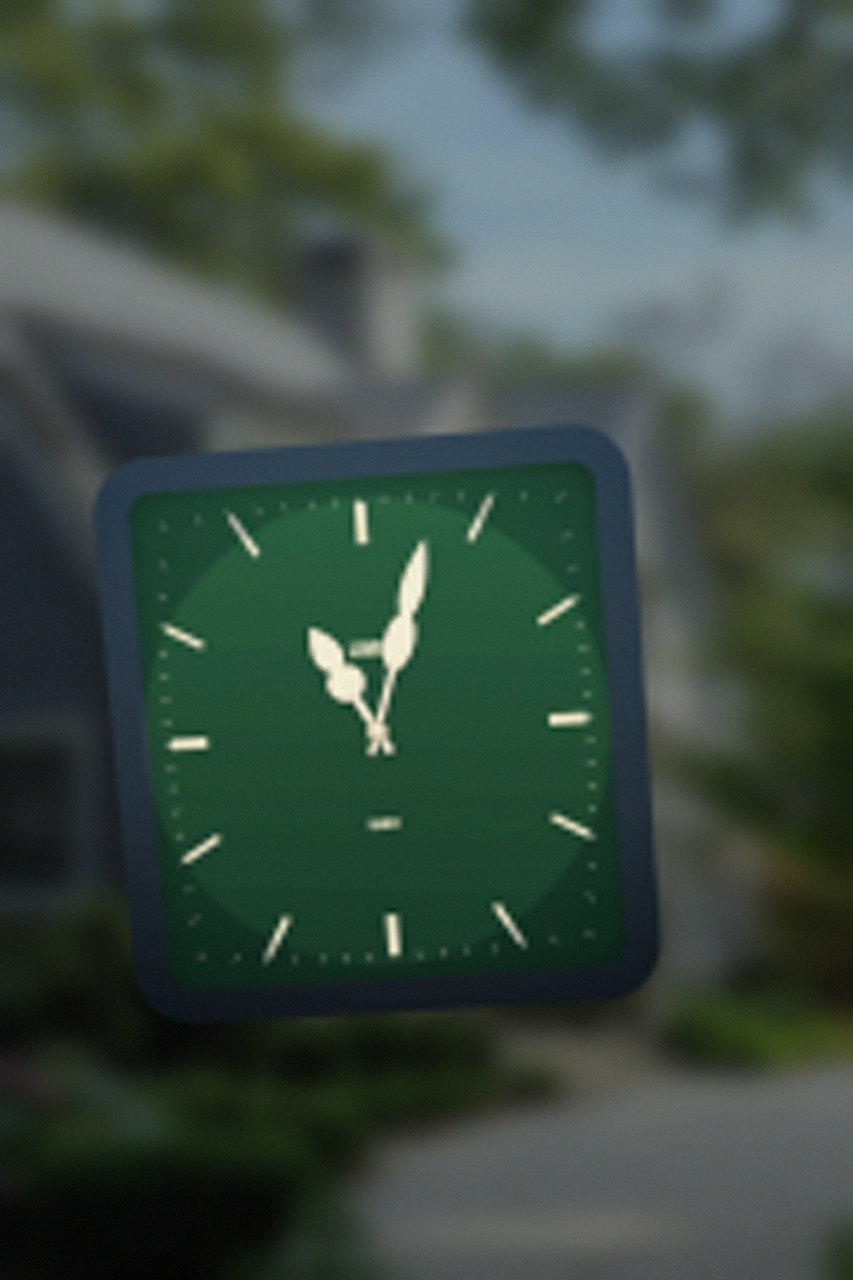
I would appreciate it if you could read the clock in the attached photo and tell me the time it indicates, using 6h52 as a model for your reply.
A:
11h03
